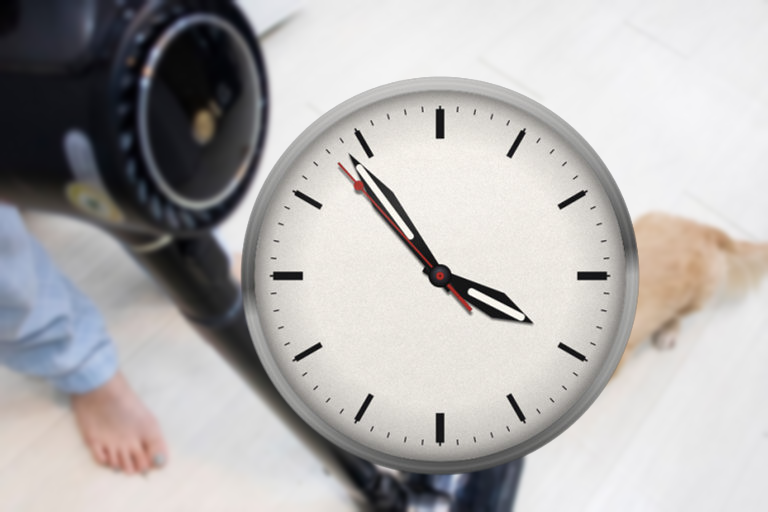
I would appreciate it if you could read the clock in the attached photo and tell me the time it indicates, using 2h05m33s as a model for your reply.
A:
3h53m53s
